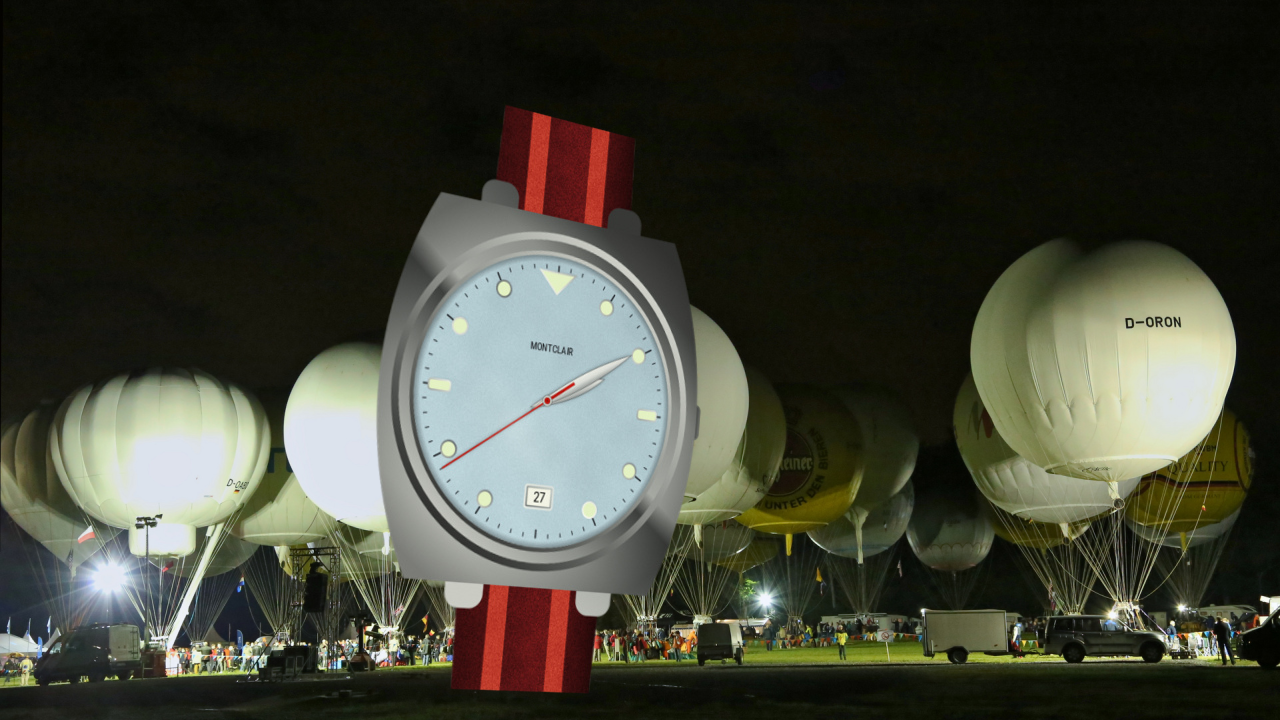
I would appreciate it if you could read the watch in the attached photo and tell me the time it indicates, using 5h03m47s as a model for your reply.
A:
2h09m39s
